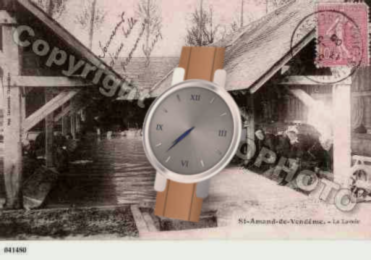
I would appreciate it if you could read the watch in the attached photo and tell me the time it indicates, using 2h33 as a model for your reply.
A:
7h37
